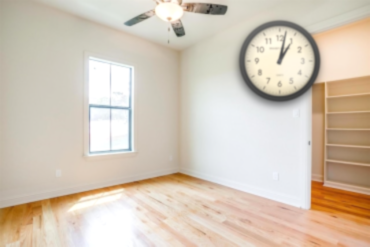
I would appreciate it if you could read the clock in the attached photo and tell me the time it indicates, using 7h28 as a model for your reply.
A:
1h02
